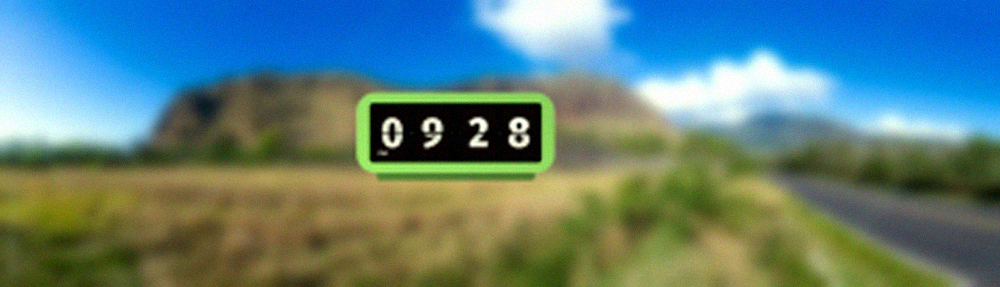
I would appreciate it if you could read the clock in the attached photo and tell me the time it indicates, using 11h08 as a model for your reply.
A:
9h28
